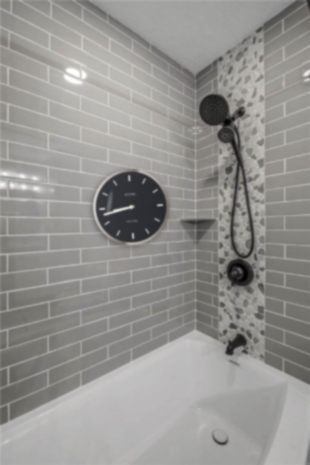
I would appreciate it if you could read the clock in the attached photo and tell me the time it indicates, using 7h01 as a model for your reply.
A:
8h43
